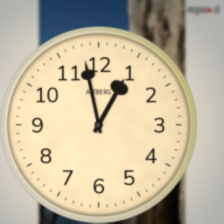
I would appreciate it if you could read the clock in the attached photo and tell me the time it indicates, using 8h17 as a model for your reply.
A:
12h58
